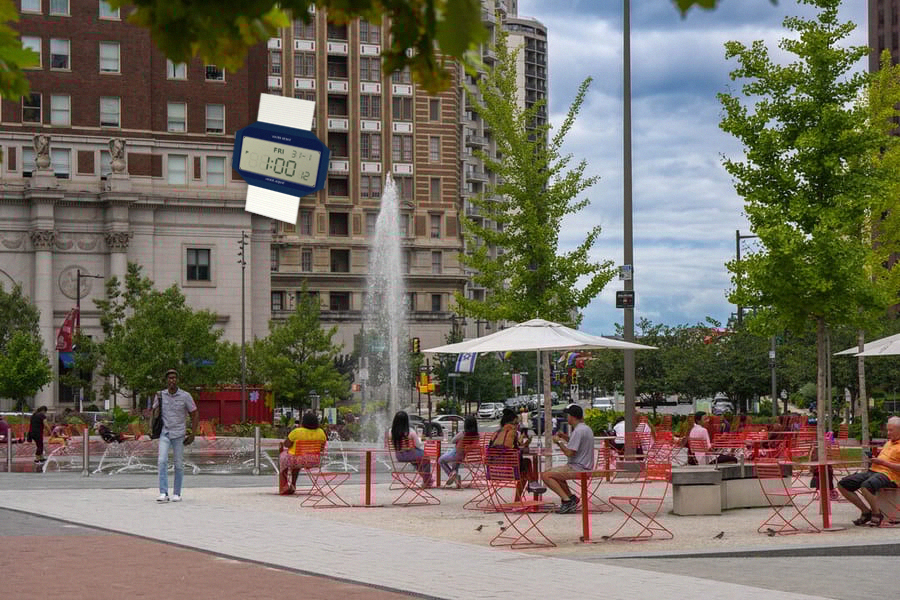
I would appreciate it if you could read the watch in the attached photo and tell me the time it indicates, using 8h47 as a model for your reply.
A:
1h00
